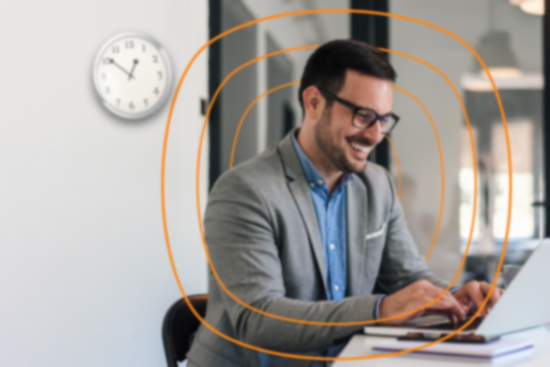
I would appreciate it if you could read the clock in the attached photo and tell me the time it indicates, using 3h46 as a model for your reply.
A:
12h51
